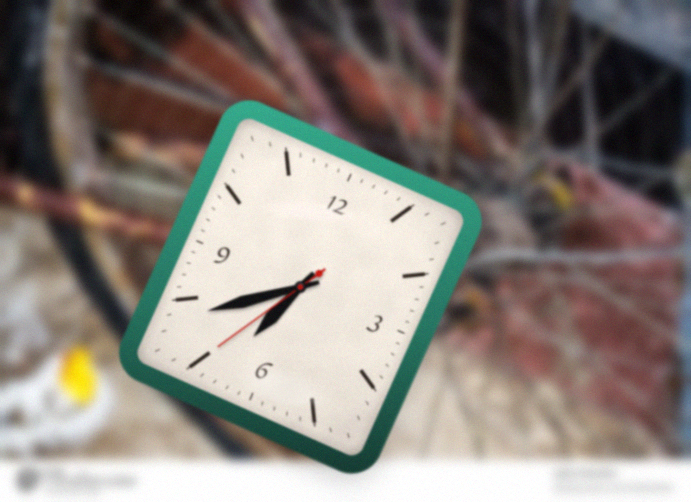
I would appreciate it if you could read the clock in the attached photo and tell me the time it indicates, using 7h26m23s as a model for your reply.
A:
6h38m35s
